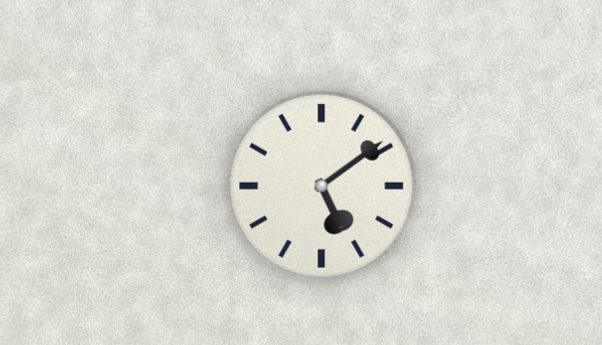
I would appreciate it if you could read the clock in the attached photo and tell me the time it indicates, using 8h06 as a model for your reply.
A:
5h09
